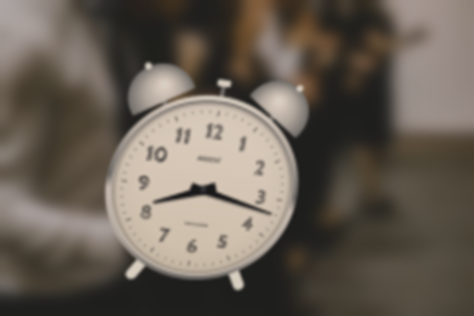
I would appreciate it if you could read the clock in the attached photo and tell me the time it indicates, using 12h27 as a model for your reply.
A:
8h17
